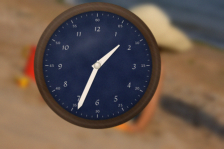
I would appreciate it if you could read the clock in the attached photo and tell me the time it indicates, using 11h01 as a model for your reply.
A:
1h34
